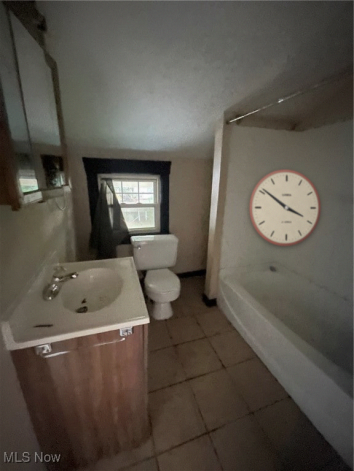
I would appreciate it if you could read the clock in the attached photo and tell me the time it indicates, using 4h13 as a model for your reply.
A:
3h51
